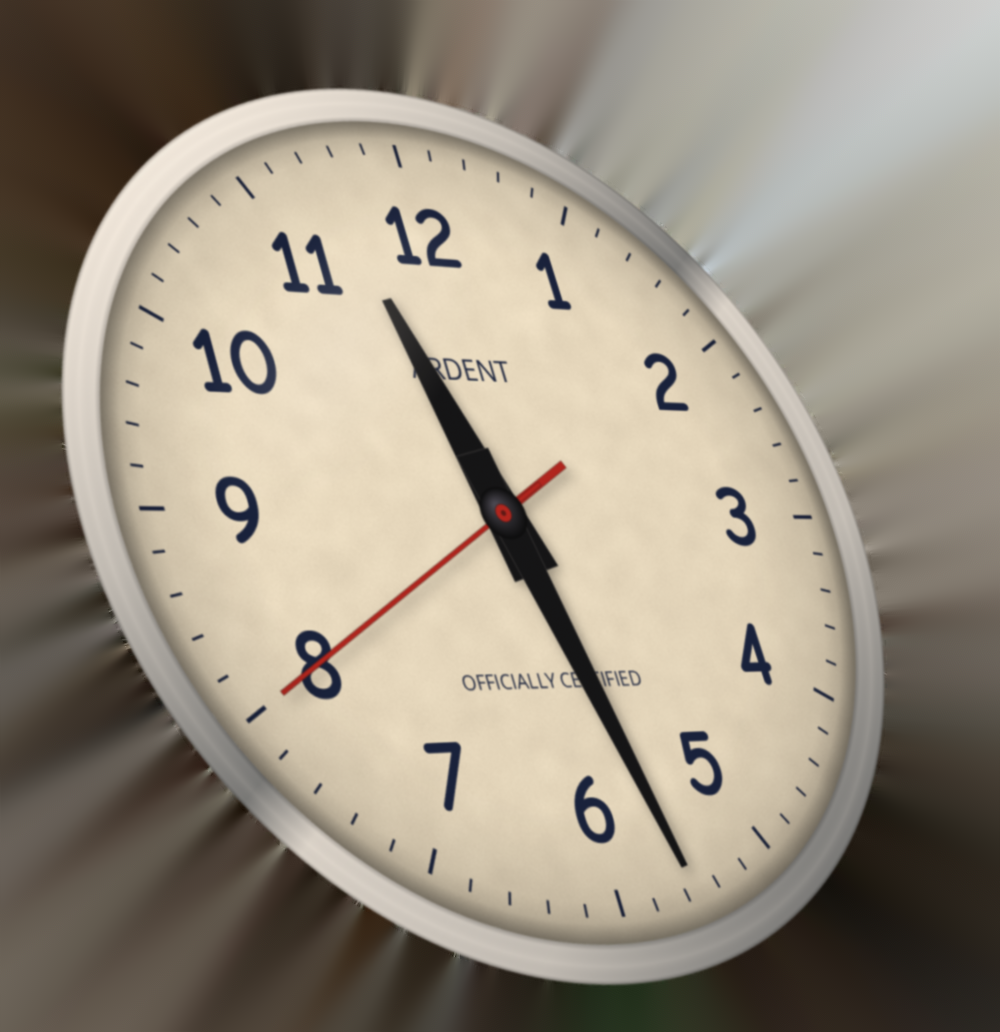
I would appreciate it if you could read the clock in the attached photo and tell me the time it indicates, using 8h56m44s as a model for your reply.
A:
11h27m40s
